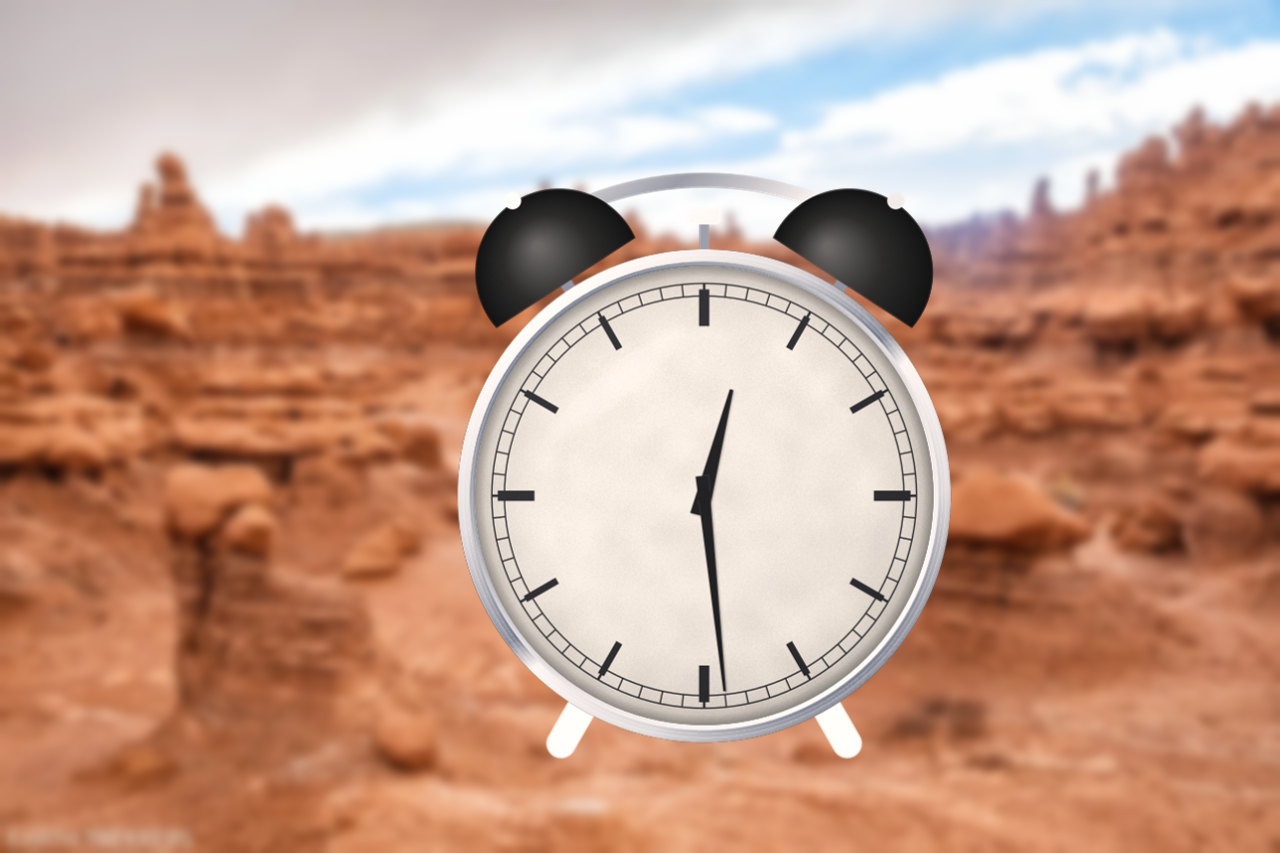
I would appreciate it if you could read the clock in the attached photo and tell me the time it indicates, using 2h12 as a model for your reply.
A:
12h29
